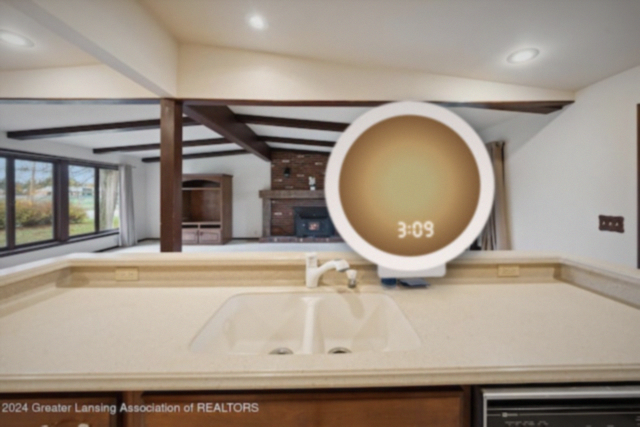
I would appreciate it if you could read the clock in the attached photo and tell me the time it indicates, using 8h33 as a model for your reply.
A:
3h09
